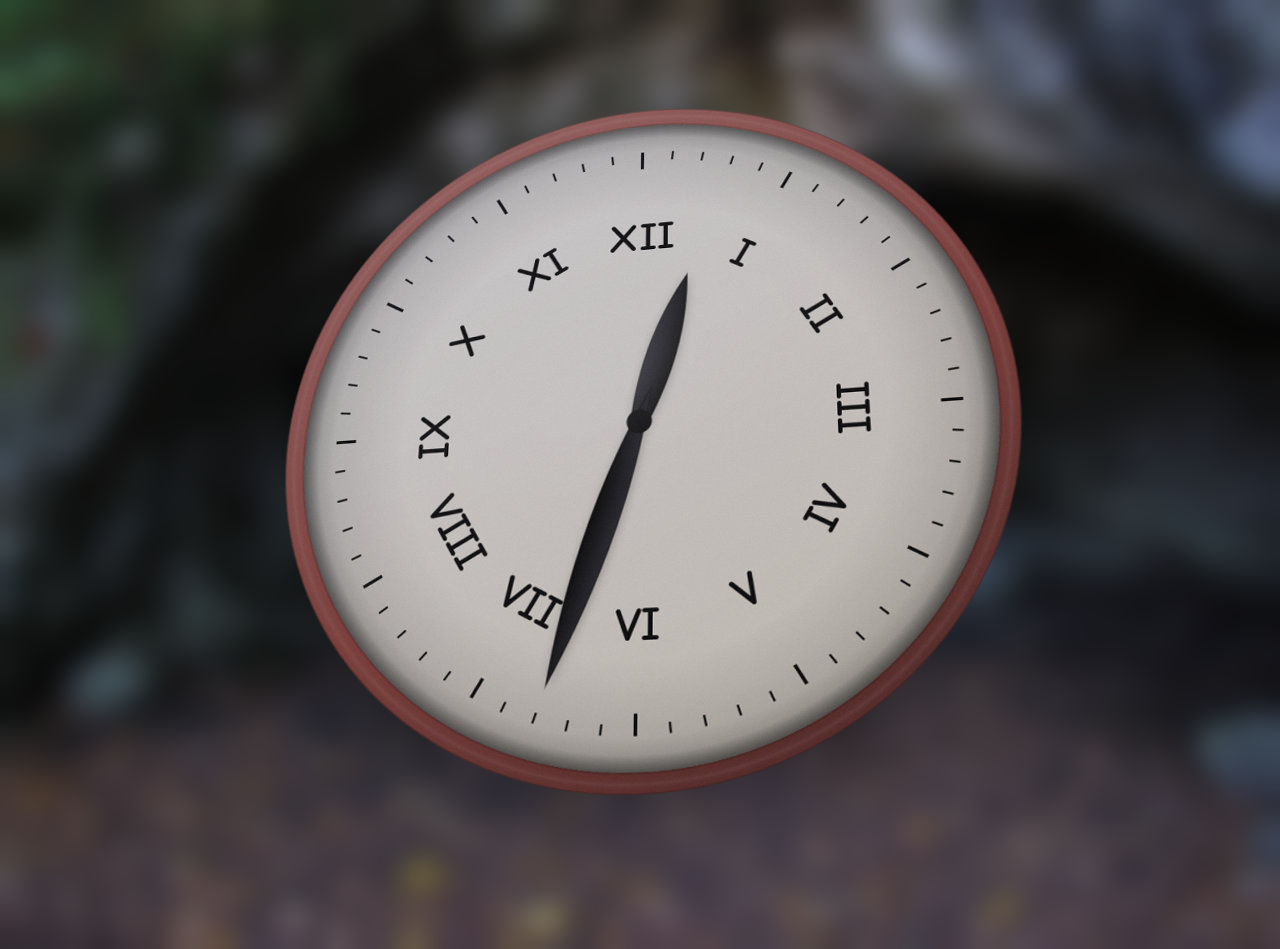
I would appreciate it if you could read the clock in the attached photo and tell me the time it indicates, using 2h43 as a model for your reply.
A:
12h33
